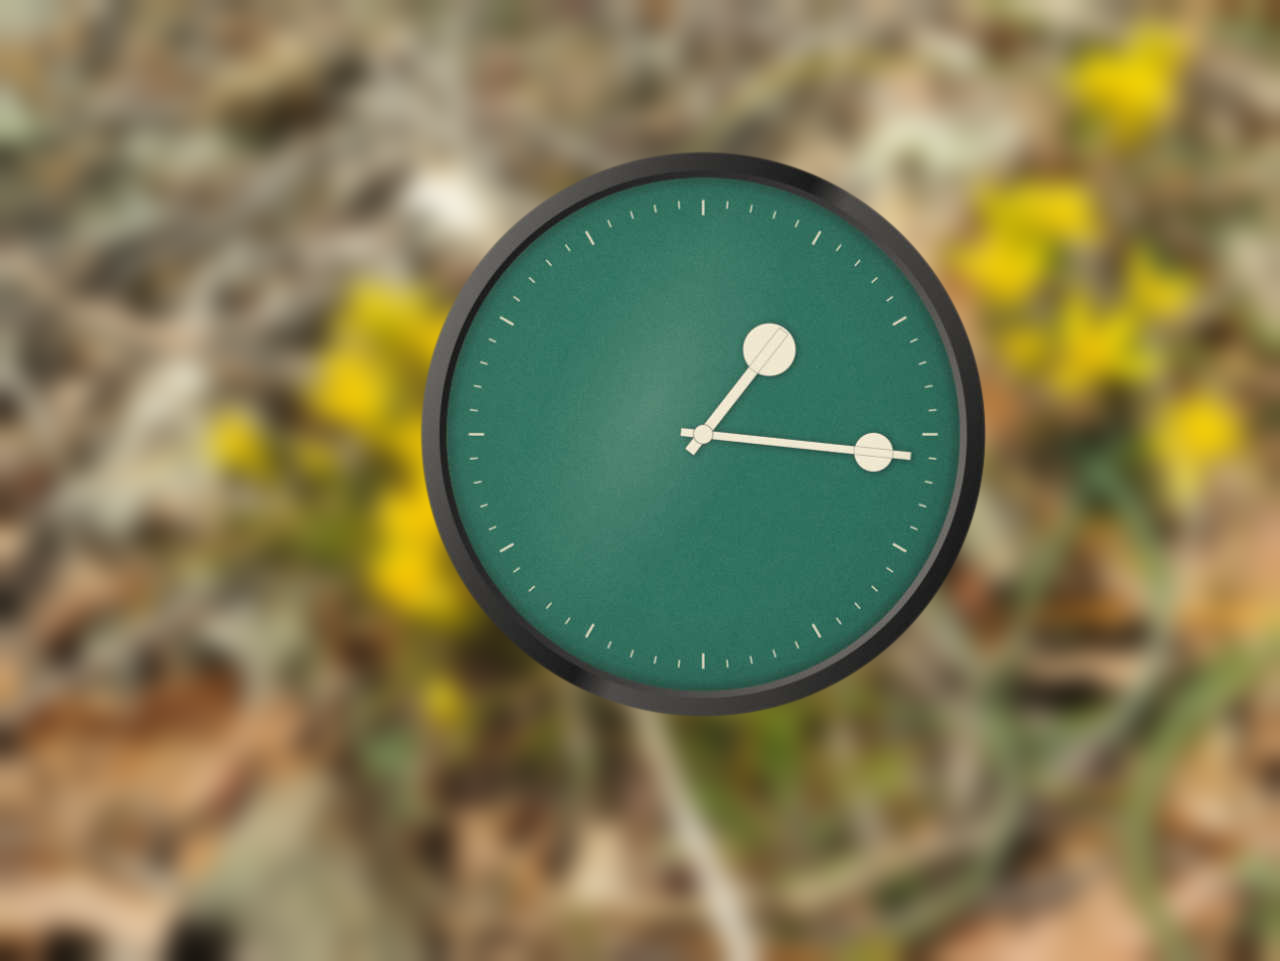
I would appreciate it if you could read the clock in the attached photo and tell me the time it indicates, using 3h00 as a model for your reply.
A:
1h16
